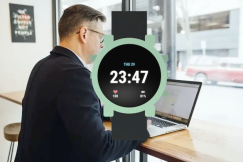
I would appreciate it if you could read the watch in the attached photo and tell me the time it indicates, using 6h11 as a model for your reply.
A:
23h47
